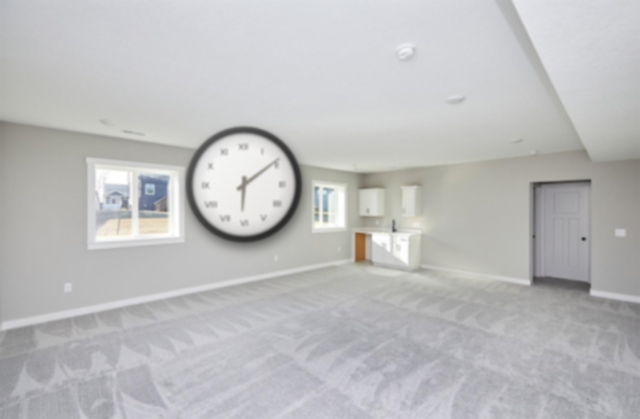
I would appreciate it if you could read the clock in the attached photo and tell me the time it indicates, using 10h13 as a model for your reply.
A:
6h09
